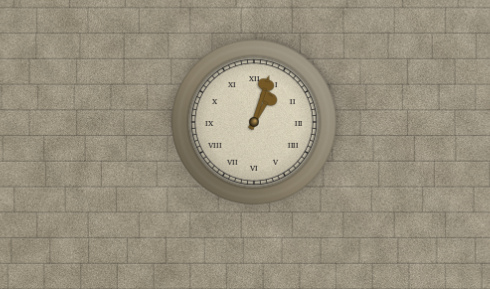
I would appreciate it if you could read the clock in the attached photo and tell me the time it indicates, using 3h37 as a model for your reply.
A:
1h03
